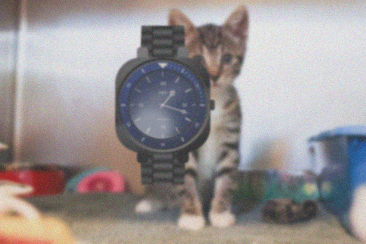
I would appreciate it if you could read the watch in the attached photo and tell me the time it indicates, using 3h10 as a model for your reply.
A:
1h18
